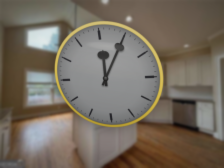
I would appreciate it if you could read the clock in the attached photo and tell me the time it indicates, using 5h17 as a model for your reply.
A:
12h05
